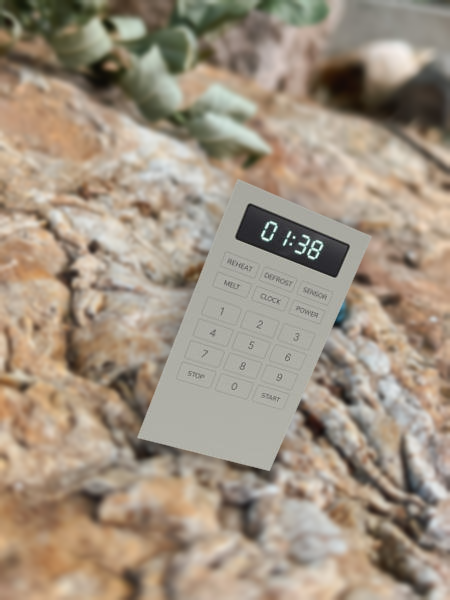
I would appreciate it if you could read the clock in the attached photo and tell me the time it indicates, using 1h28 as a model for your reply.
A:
1h38
